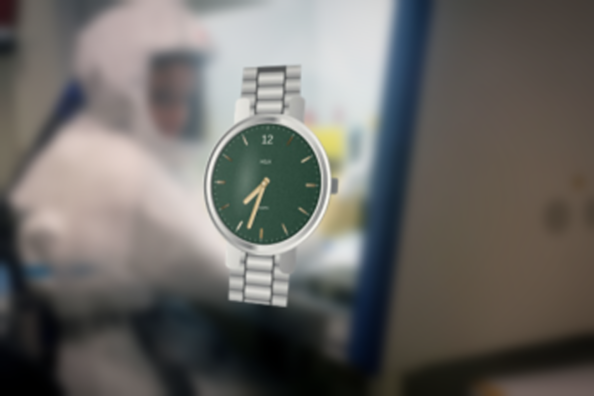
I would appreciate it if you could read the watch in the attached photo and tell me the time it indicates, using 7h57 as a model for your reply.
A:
7h33
